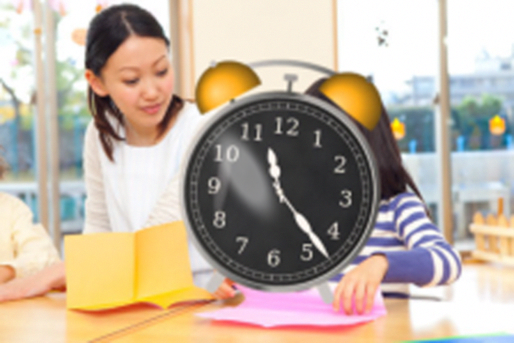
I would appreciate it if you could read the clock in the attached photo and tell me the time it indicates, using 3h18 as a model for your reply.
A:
11h23
